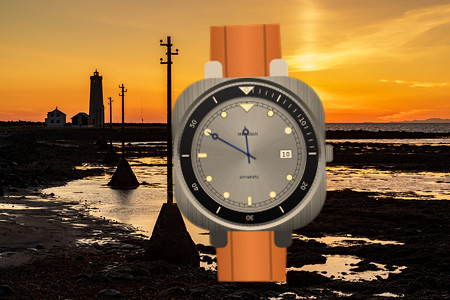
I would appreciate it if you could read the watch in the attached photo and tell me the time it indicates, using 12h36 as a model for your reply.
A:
11h50
